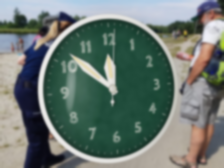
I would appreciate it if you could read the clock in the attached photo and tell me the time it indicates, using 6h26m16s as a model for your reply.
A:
11h52m01s
